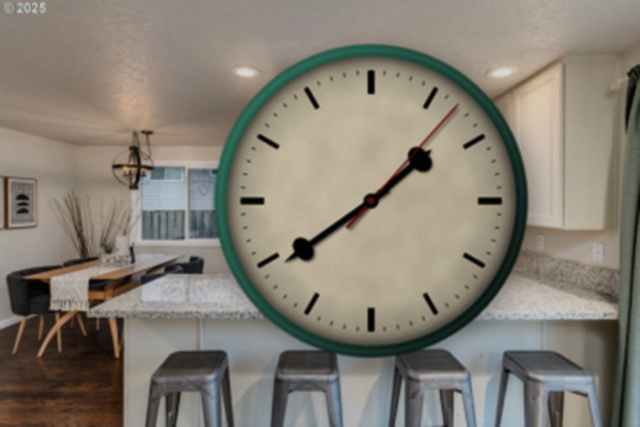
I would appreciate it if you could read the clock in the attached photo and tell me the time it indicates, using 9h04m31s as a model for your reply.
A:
1h39m07s
